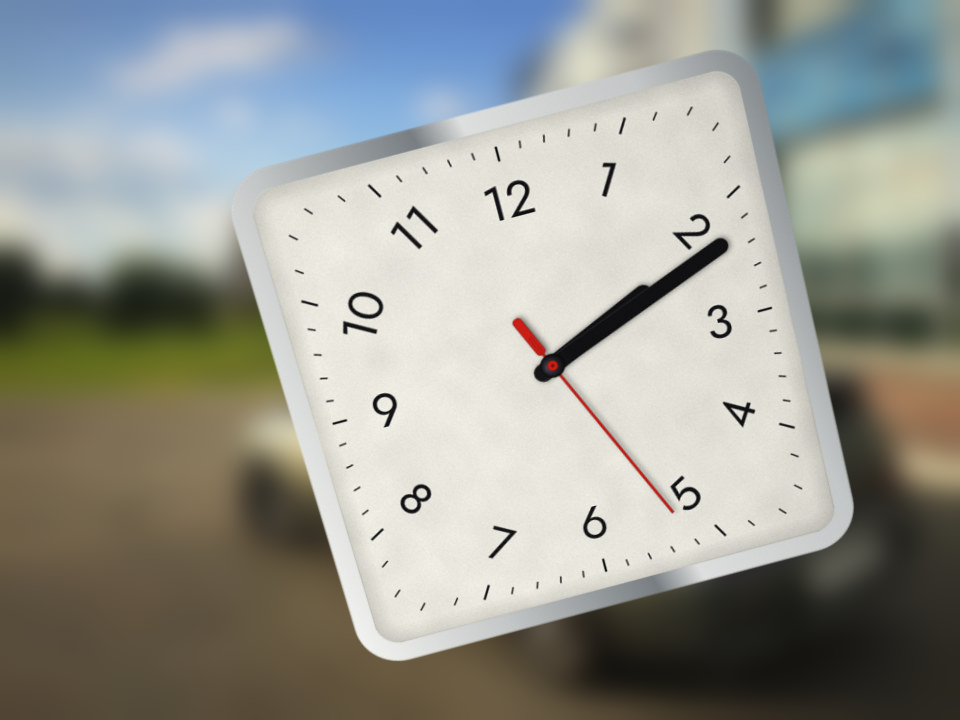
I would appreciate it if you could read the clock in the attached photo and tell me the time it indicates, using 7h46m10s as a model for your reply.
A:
2h11m26s
